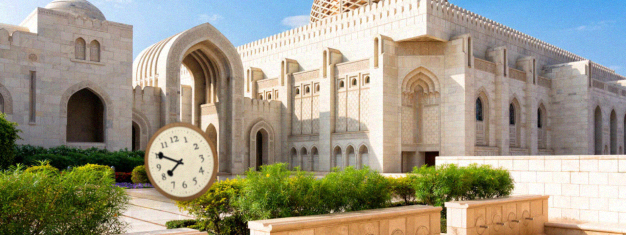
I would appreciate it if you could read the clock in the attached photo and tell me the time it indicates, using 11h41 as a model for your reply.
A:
7h50
